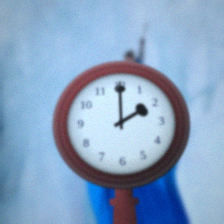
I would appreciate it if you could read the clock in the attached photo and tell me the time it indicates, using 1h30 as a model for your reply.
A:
2h00
